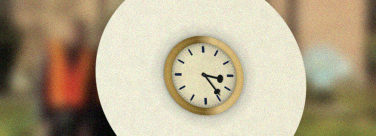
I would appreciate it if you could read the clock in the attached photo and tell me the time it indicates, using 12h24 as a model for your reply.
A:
3h24
